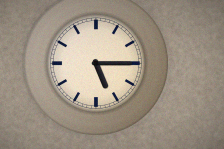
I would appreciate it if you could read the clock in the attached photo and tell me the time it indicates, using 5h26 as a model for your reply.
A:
5h15
